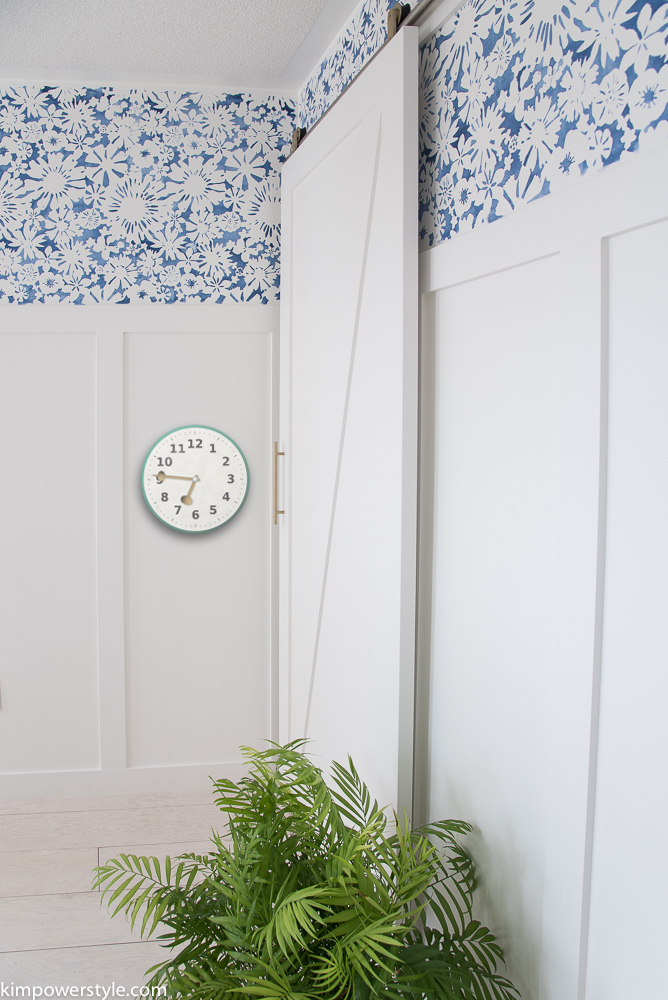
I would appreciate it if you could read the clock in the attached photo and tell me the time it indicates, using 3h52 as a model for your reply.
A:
6h46
